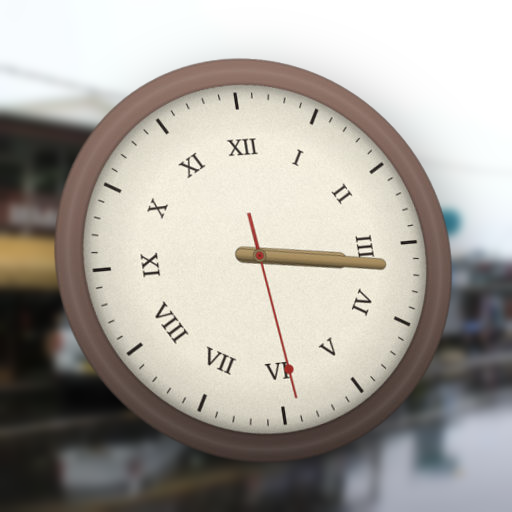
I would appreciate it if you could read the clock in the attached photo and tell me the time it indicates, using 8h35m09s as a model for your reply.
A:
3h16m29s
